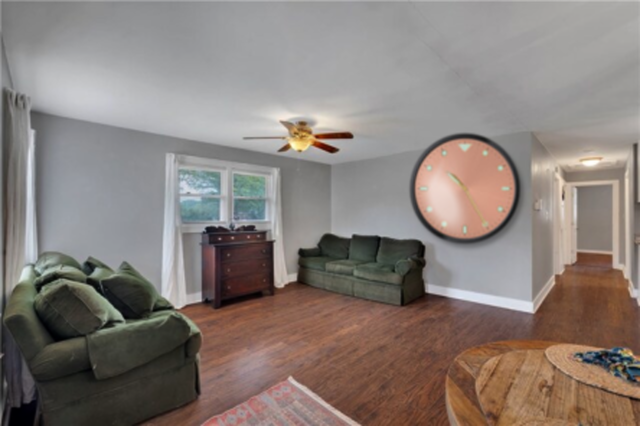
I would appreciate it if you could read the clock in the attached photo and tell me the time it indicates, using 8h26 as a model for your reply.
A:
10h25
